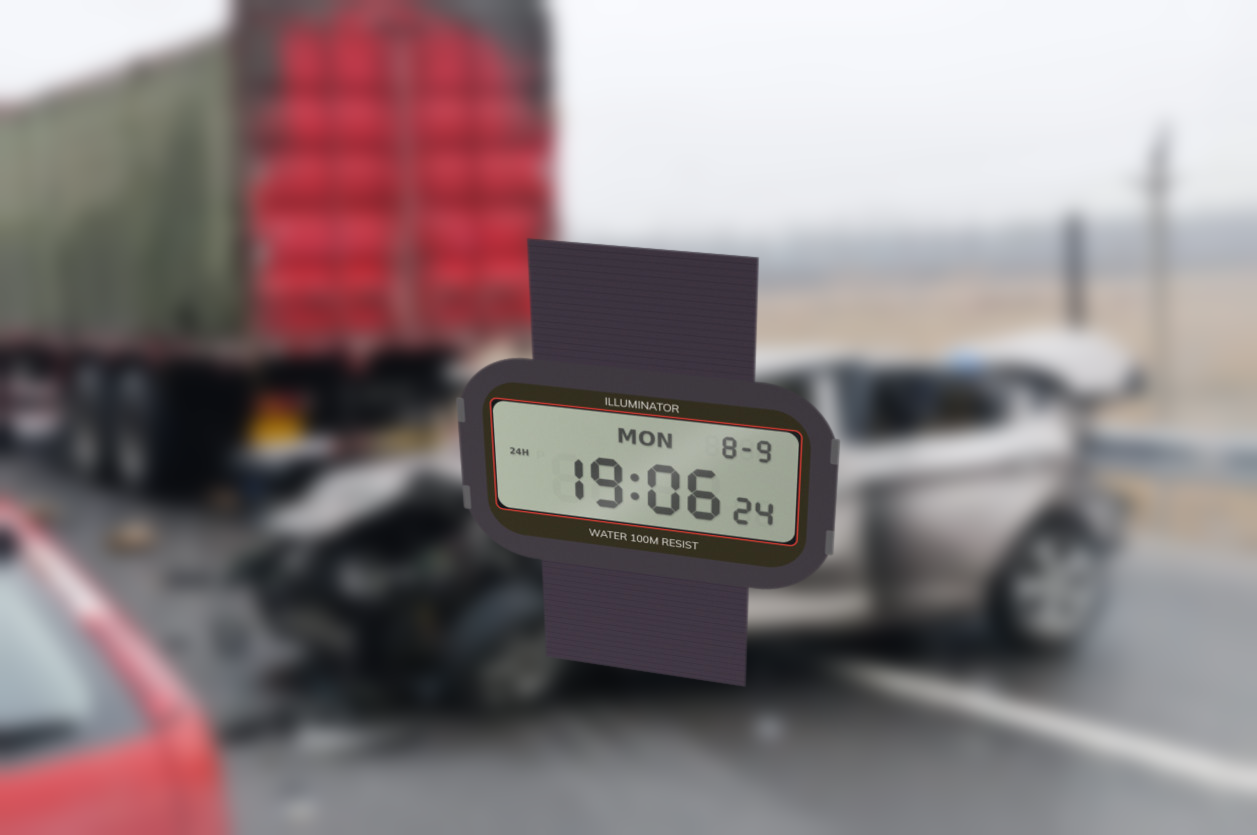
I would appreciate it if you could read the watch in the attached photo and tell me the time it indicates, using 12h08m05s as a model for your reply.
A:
19h06m24s
